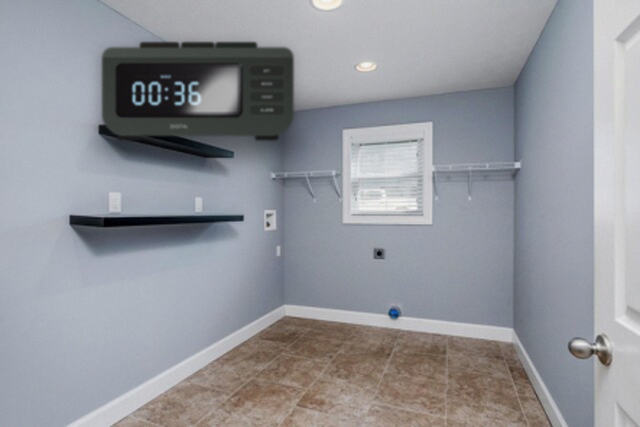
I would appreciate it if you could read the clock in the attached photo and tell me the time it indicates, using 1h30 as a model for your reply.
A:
0h36
